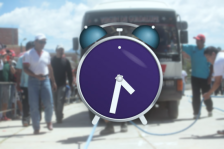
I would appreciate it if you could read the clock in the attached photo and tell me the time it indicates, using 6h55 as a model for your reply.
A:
4h32
